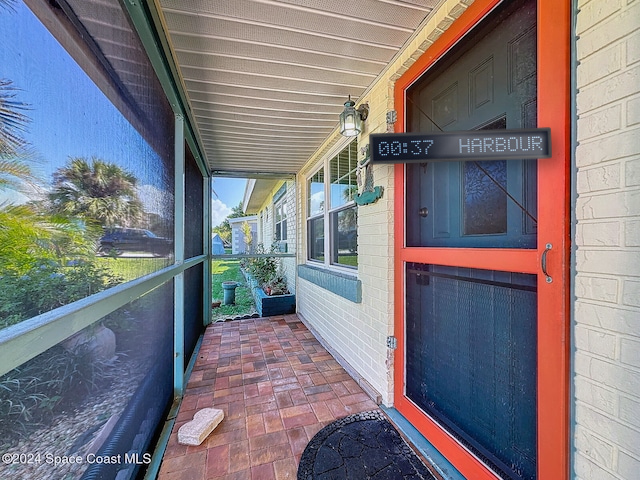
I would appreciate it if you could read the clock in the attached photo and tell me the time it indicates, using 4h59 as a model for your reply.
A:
0h37
